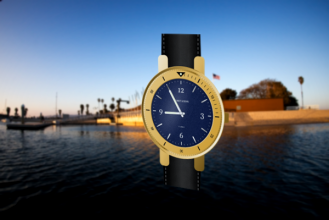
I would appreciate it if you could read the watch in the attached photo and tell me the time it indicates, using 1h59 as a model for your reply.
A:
8h55
